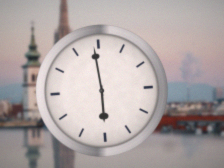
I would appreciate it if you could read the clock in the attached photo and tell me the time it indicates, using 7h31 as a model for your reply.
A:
5h59
